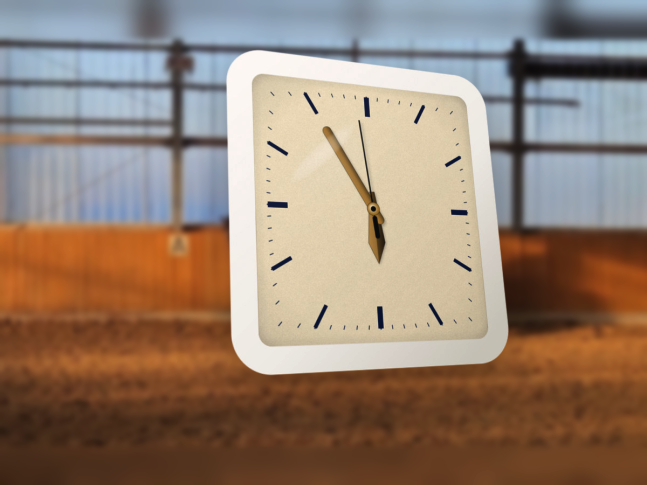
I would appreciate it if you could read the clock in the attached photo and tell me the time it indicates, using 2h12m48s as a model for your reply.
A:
5h54m59s
